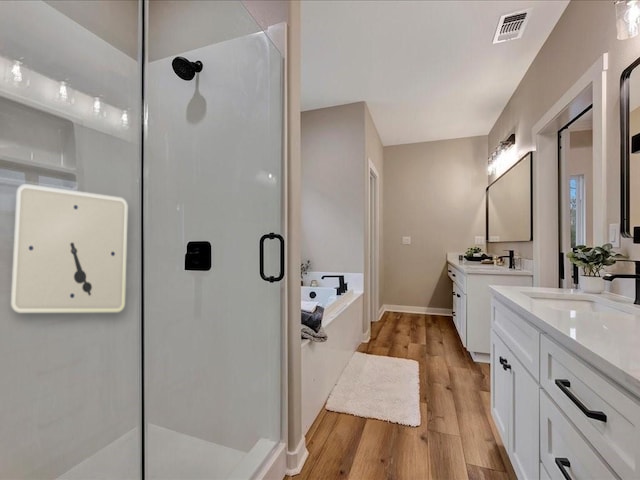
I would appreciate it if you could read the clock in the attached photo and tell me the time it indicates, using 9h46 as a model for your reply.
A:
5h26
